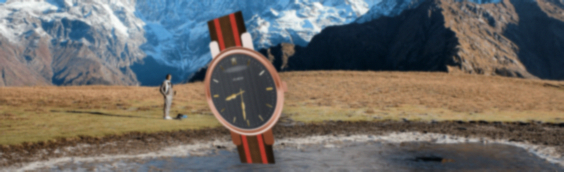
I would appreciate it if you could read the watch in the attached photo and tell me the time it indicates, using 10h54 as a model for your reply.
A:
8h31
